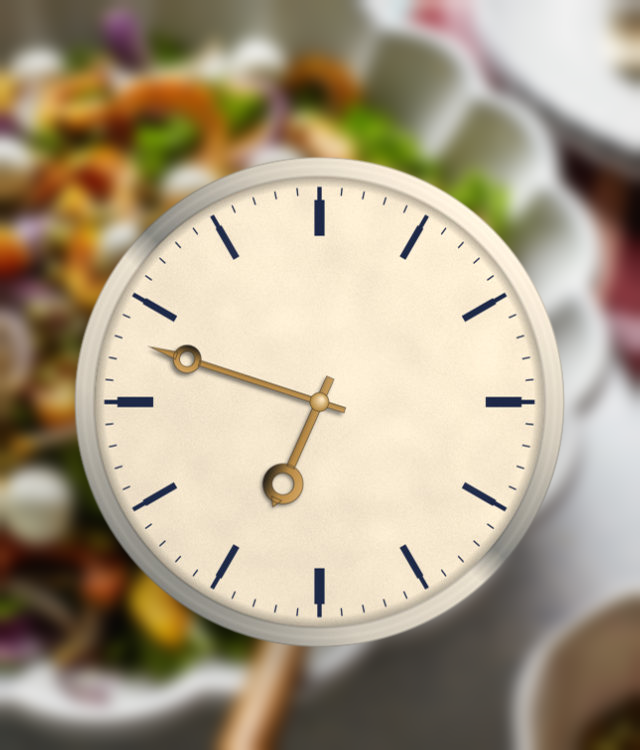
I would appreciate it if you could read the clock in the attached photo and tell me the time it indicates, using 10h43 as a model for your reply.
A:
6h48
